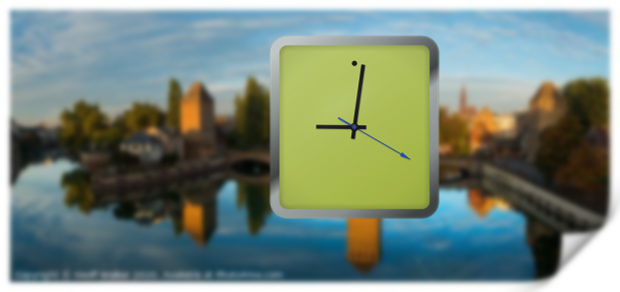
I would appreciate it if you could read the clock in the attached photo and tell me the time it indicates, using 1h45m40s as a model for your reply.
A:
9h01m20s
